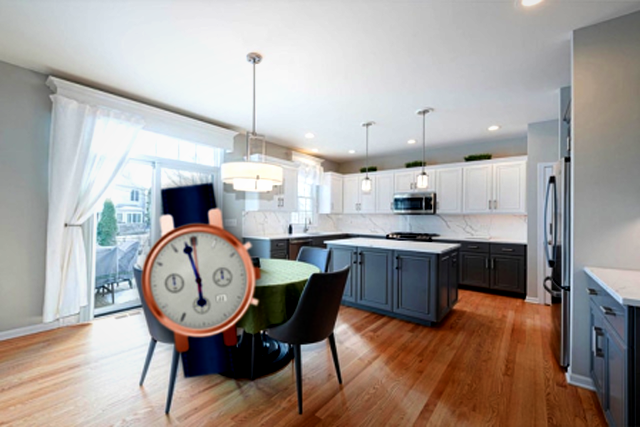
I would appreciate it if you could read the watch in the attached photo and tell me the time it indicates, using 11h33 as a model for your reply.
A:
5h58
